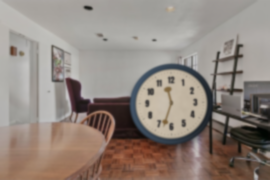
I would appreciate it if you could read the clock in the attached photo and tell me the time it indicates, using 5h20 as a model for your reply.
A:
11h33
